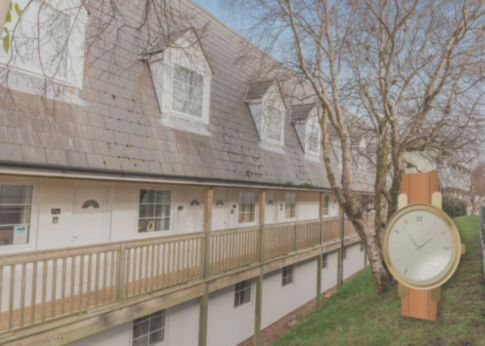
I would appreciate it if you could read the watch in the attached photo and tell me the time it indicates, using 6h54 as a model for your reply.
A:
1h53
